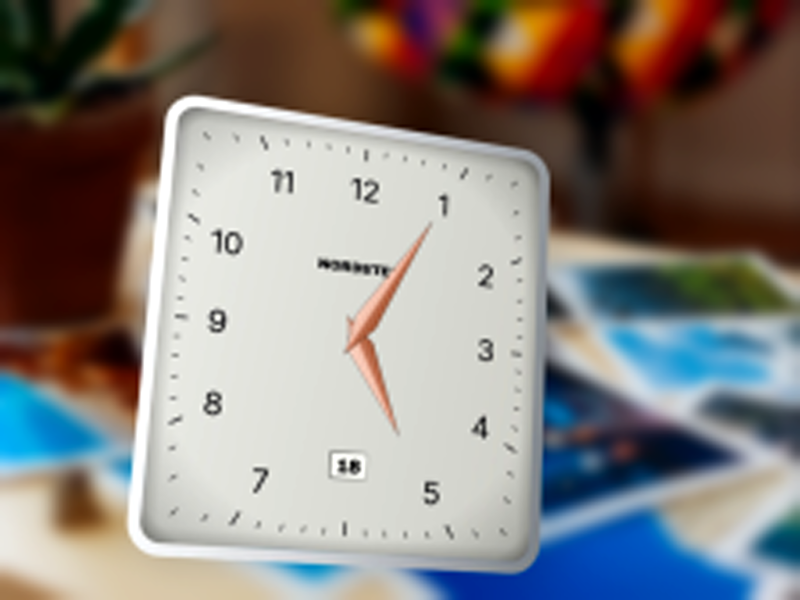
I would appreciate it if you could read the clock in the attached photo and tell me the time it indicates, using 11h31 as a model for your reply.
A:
5h05
